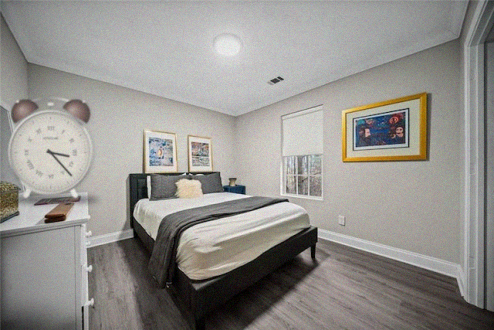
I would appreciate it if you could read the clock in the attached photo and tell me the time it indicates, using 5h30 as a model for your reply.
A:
3h23
